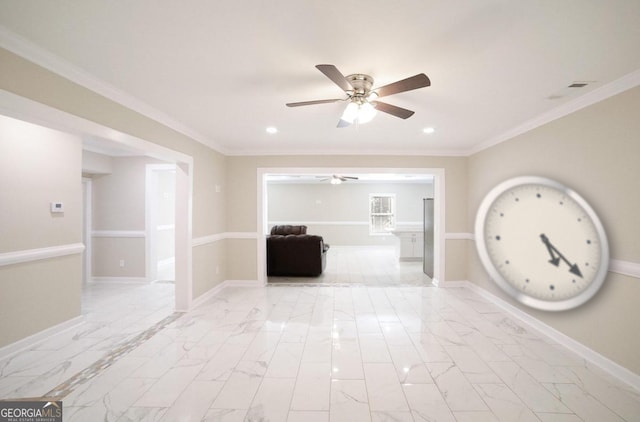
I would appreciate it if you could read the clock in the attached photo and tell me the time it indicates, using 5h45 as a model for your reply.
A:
5h23
